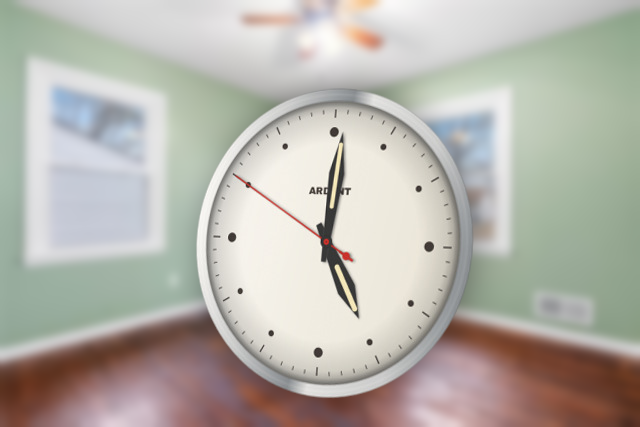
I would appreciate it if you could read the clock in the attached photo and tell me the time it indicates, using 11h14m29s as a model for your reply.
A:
5h00m50s
